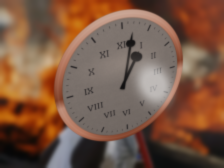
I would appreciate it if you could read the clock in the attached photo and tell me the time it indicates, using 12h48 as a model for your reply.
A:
1h02
